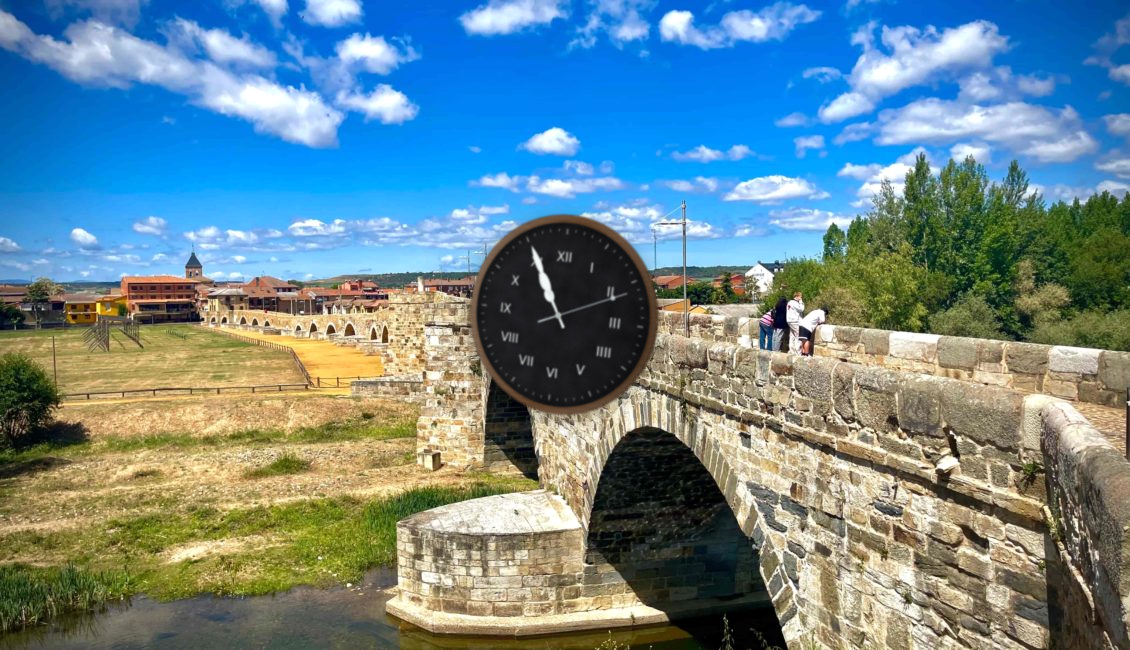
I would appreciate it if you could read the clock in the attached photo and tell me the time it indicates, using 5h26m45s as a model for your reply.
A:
10h55m11s
